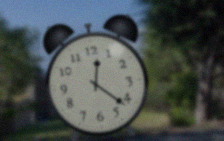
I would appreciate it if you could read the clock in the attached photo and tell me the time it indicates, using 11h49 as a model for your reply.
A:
12h22
